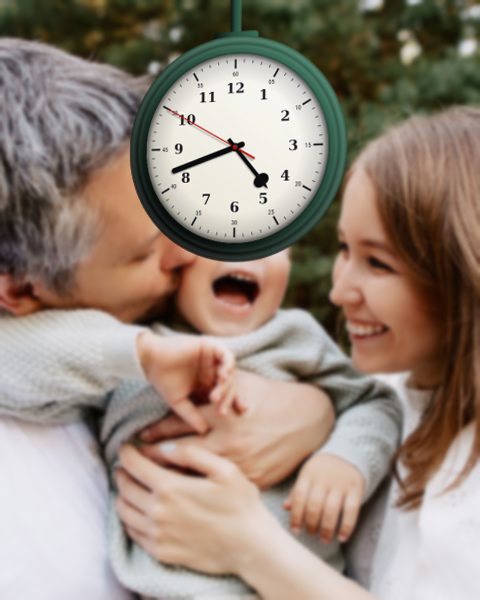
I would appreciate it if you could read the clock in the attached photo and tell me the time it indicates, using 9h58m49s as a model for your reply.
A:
4h41m50s
